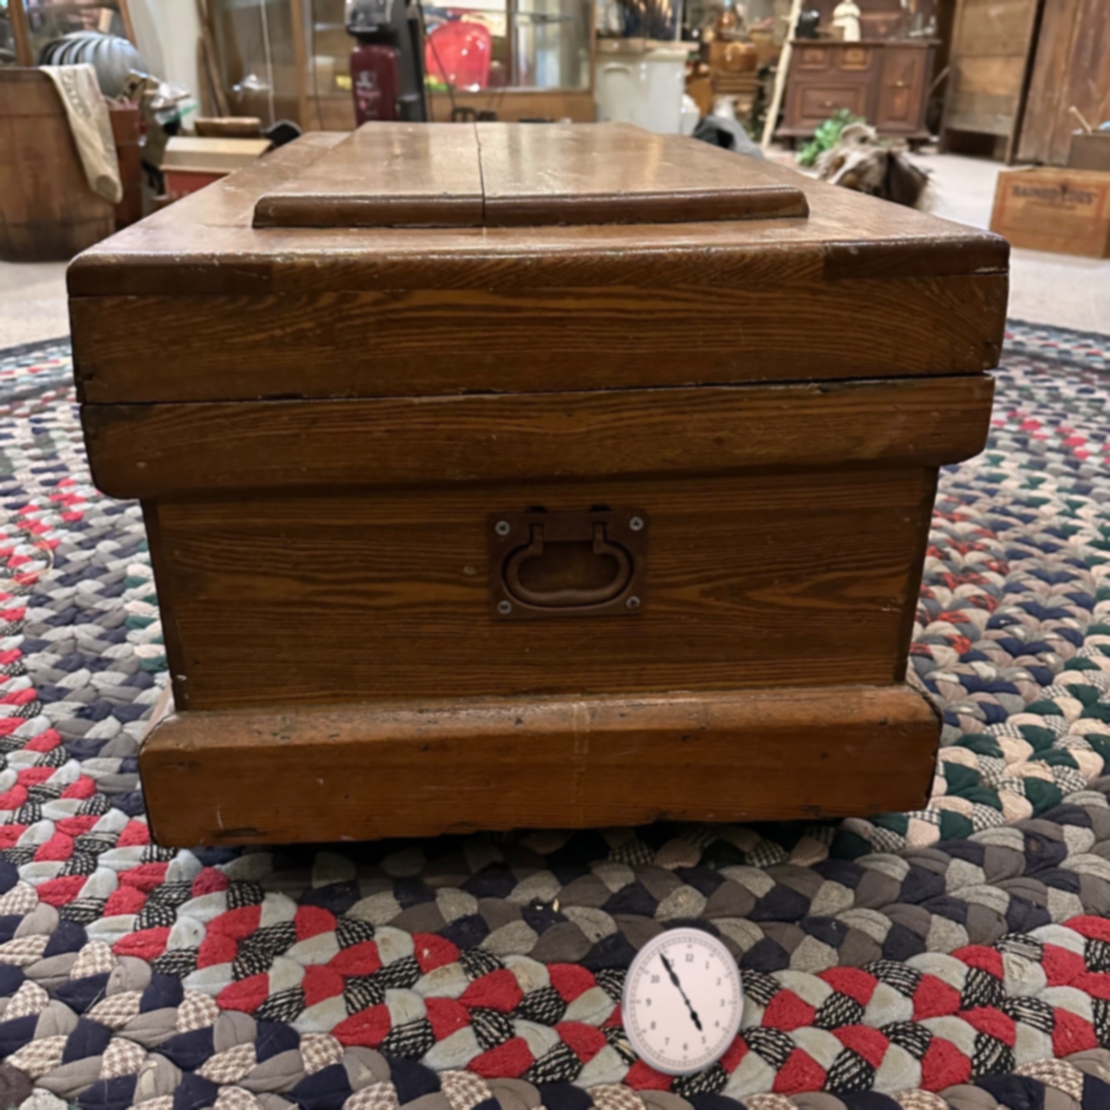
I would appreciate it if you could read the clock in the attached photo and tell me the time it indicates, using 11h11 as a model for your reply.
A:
4h54
